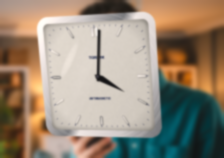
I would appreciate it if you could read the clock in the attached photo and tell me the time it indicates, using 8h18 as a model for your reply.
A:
4h01
